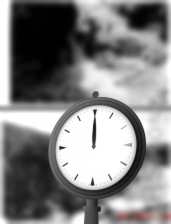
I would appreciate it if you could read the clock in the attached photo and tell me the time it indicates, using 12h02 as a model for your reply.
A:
12h00
